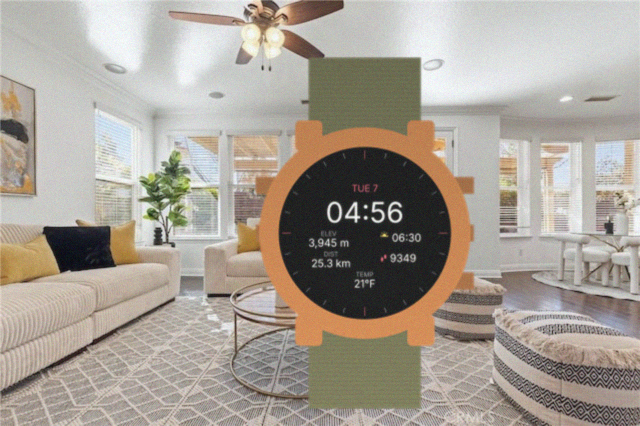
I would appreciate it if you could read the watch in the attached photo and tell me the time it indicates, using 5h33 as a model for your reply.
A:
4h56
